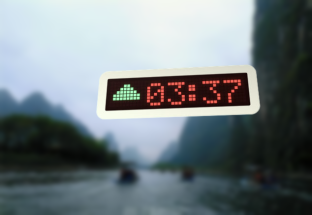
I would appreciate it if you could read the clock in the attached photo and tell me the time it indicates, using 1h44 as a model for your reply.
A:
3h37
